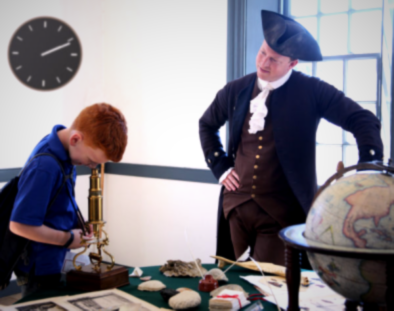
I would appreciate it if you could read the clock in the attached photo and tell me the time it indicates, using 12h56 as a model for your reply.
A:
2h11
